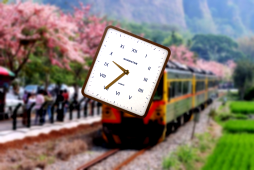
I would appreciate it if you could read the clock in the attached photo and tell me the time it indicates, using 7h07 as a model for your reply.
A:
9h35
